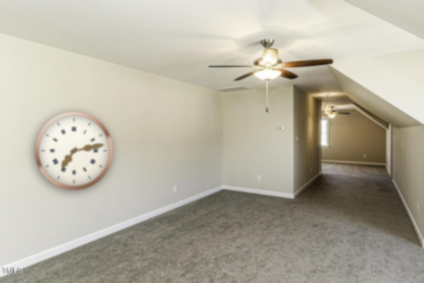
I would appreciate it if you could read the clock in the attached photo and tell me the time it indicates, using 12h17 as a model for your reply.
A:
7h13
